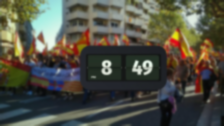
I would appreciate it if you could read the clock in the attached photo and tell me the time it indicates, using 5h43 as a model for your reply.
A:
8h49
